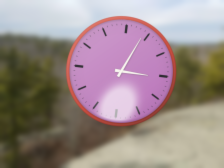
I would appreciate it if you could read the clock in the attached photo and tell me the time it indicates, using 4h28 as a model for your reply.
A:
3h04
